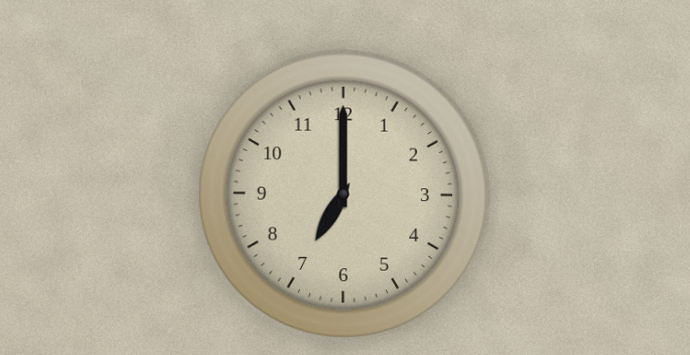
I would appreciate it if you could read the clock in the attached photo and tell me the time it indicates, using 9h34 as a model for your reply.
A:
7h00
